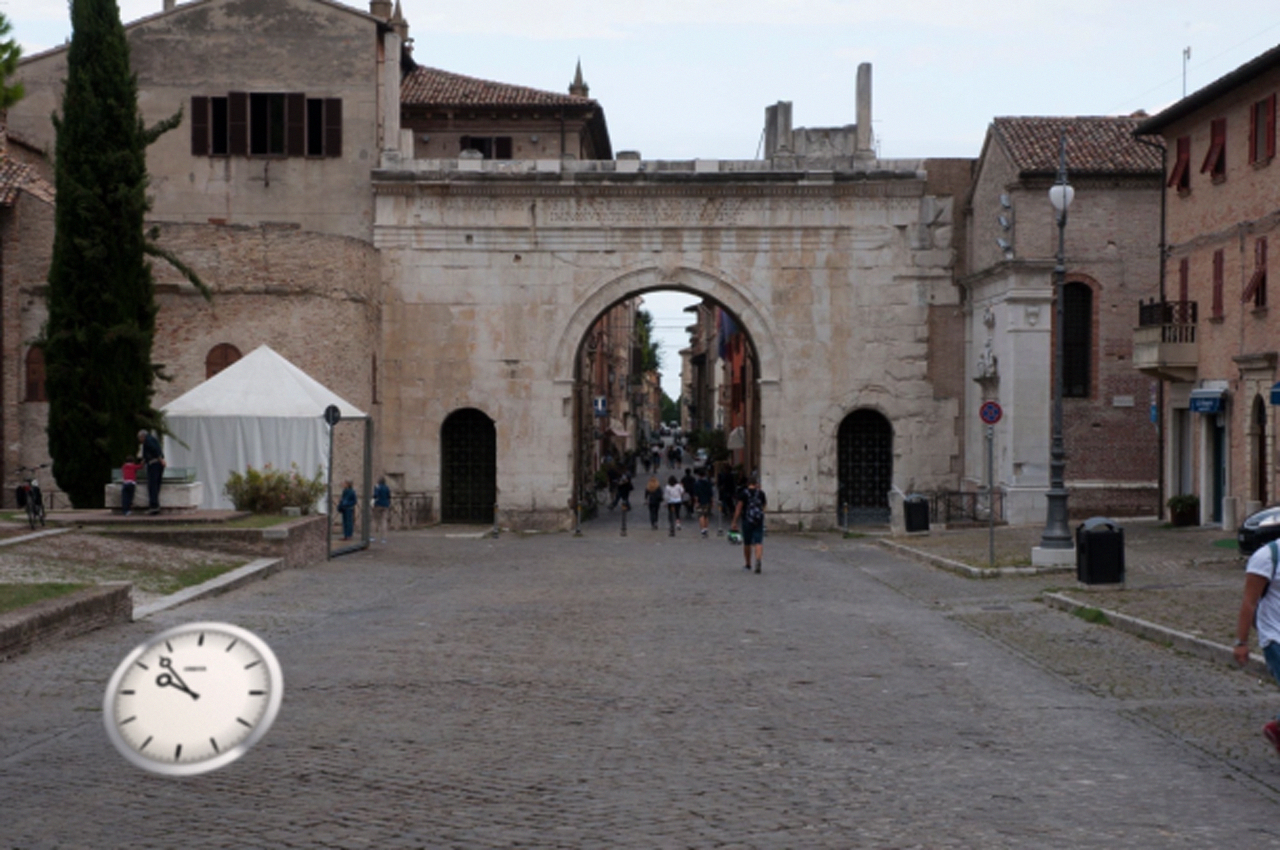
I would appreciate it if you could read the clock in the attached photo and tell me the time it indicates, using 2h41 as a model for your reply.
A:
9h53
